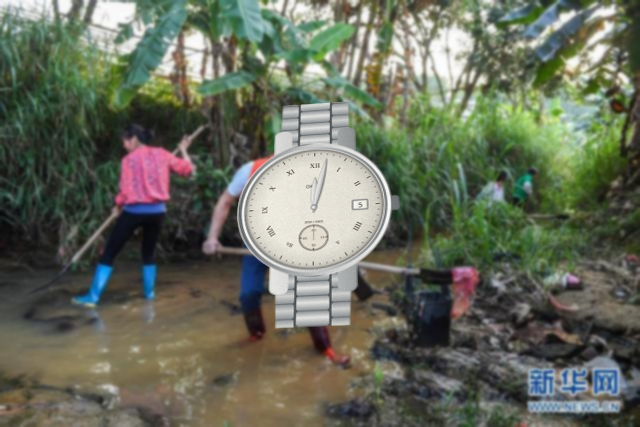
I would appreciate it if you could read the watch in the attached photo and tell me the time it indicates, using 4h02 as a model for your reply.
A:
12h02
